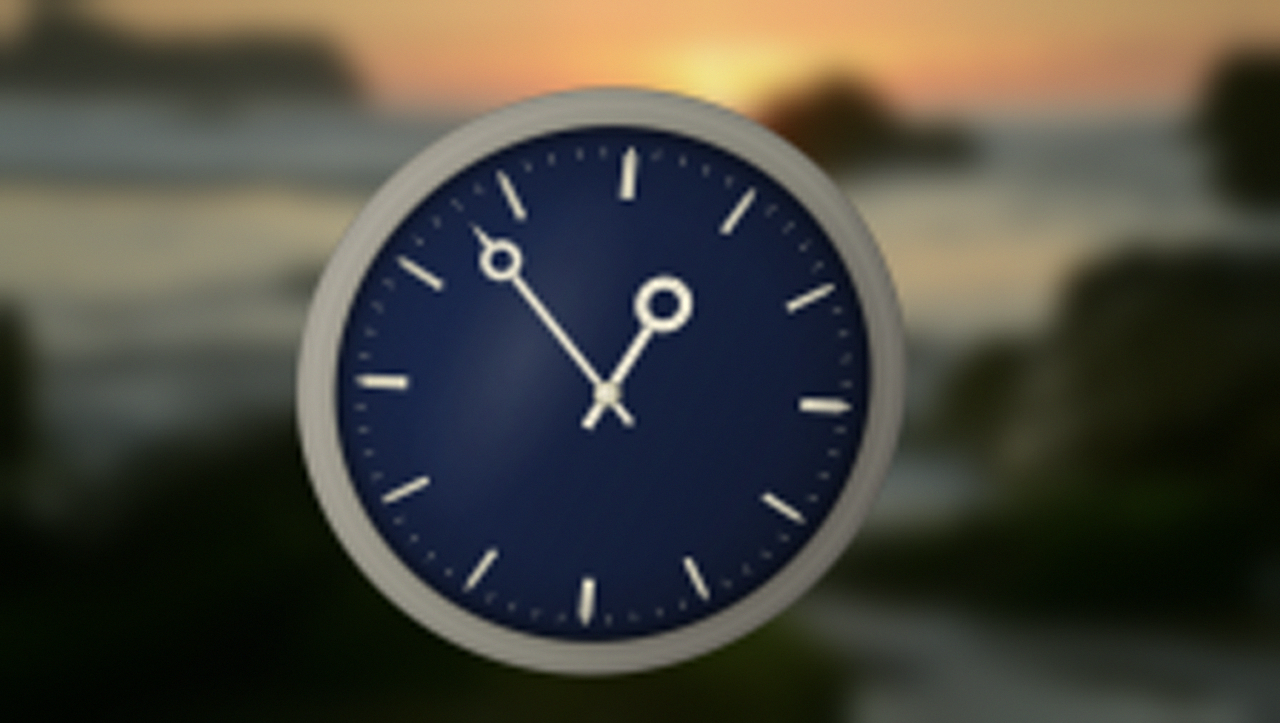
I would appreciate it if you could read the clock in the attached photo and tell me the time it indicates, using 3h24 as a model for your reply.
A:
12h53
